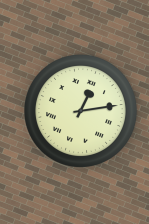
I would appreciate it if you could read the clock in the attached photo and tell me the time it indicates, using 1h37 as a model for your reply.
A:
12h10
